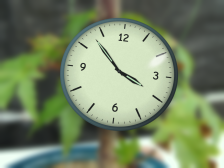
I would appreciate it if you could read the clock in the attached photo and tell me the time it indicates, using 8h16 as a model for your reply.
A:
3h53
